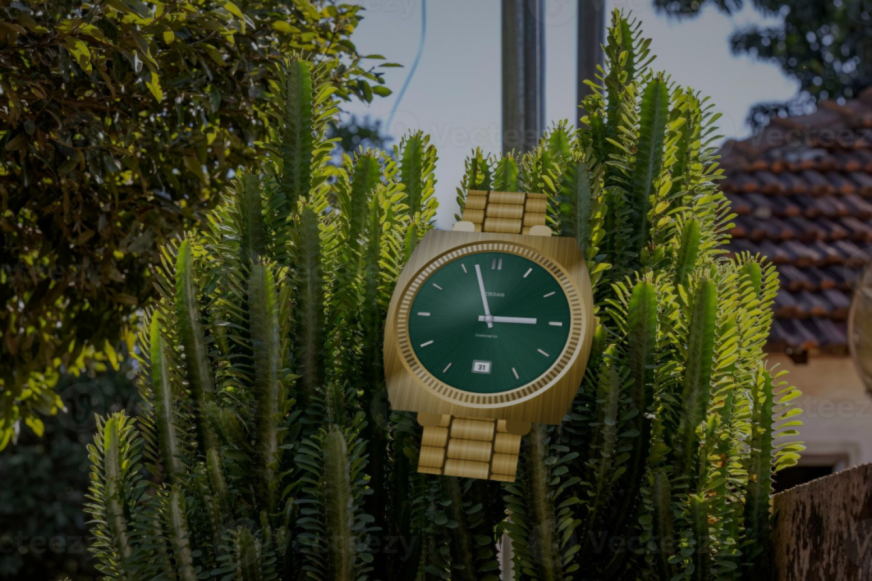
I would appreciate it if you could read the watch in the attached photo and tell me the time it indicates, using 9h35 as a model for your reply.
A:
2h57
